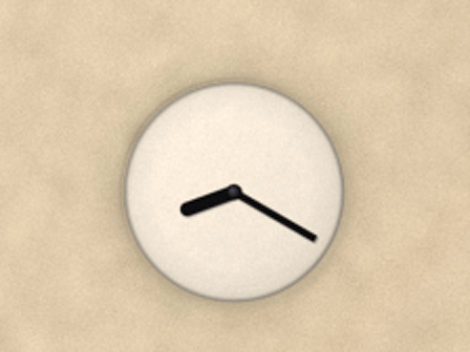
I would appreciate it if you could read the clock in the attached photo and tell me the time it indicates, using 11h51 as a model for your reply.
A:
8h20
